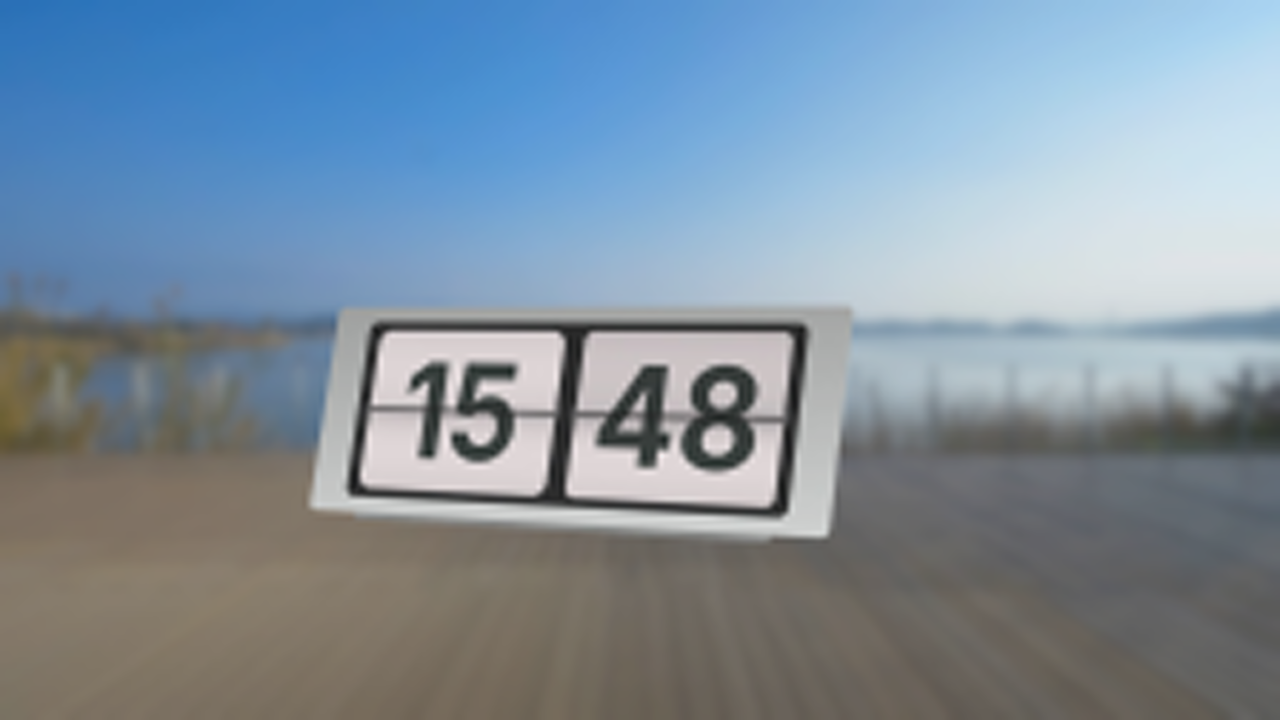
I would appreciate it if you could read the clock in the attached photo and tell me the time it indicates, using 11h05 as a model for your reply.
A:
15h48
